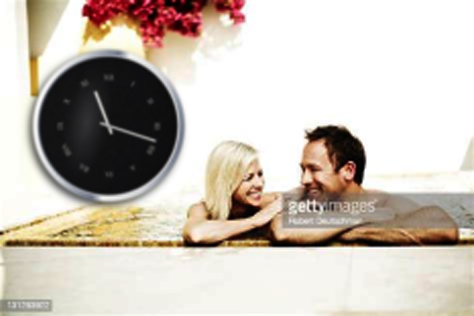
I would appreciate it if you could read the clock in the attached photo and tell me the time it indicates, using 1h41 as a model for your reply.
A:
11h18
